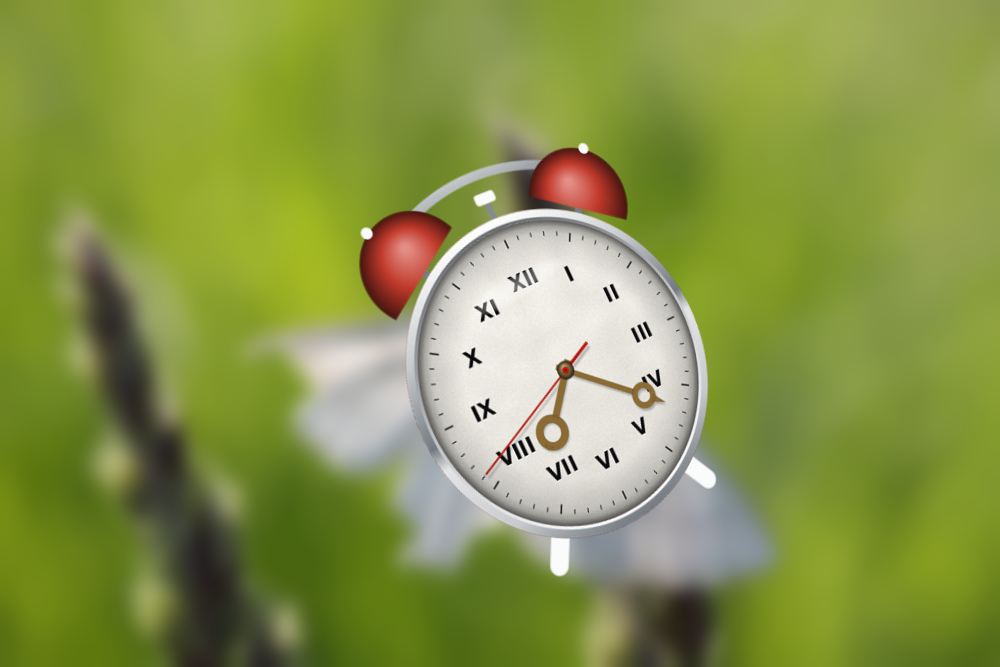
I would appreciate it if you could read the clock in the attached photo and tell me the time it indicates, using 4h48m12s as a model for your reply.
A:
7h21m41s
